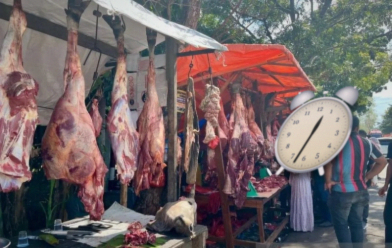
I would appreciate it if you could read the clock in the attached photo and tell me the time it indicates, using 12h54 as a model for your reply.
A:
12h33
